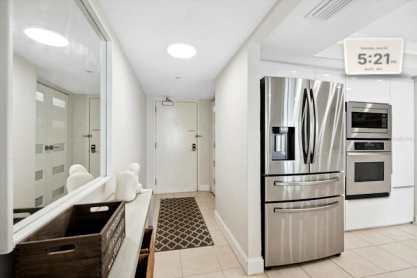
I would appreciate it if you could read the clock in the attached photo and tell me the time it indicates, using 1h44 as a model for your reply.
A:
5h21
